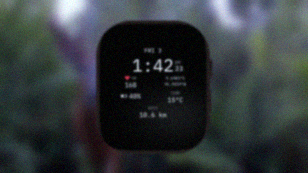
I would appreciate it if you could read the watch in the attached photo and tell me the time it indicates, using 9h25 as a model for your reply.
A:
1h42
